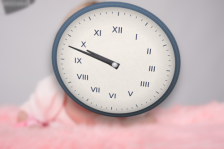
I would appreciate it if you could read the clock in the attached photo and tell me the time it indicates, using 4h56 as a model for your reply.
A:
9h48
